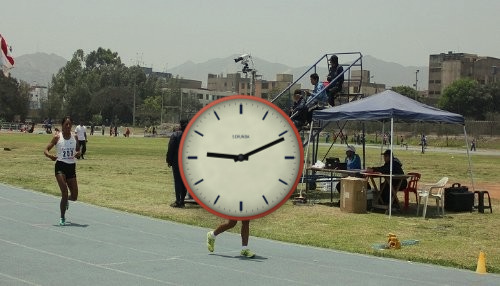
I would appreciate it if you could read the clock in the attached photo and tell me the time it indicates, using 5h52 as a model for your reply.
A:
9h11
